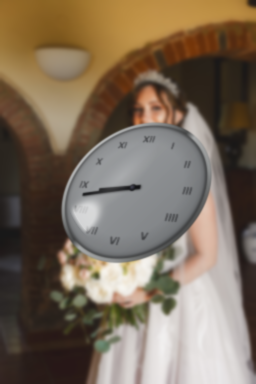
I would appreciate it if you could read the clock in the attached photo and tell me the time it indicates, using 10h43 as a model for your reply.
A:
8h43
